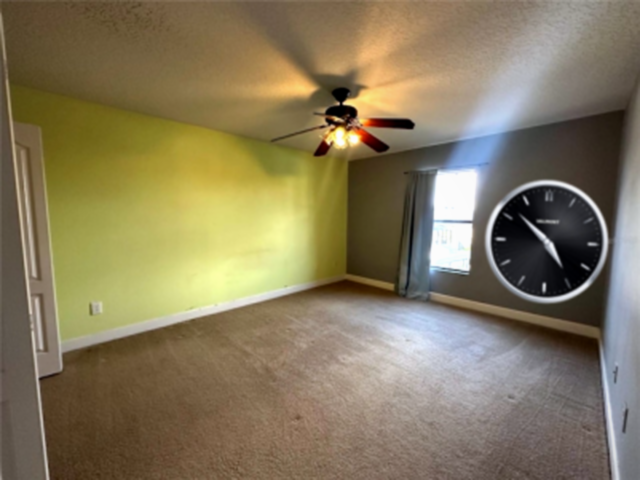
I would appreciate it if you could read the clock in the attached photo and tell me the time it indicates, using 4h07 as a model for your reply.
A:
4h52
